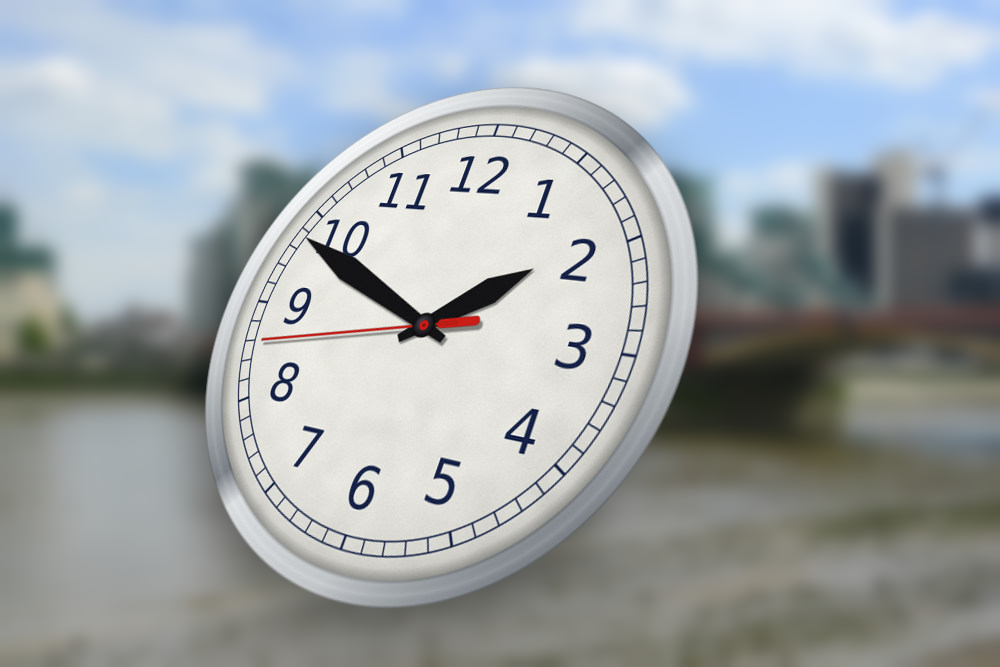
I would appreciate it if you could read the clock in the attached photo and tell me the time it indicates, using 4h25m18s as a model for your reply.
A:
1h48m43s
